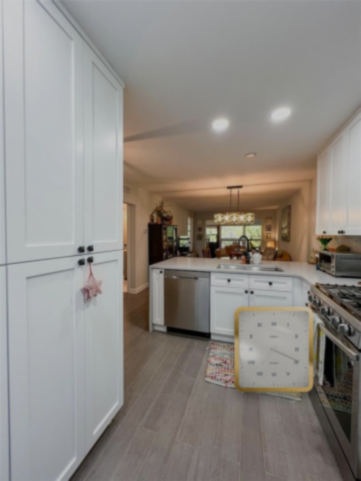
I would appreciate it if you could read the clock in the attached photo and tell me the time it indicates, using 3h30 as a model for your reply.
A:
7h19
